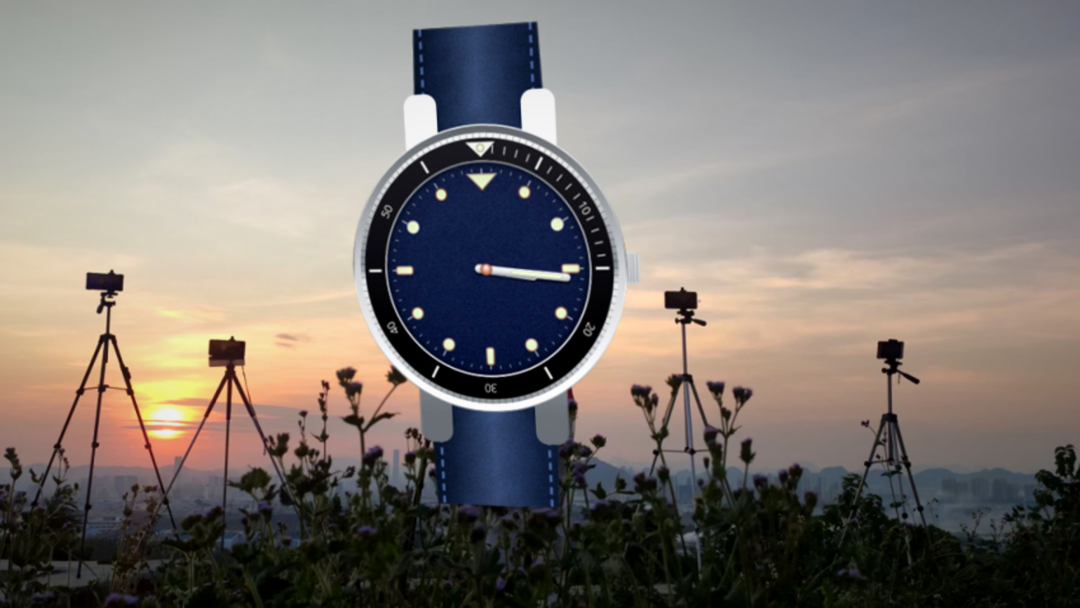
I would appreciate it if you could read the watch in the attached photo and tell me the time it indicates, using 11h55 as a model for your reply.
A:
3h16
